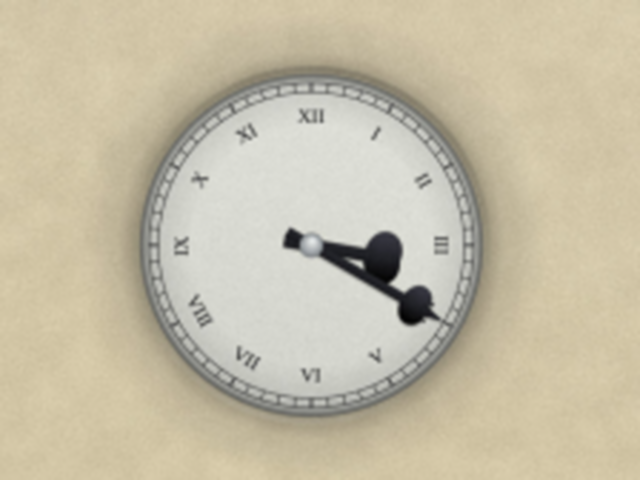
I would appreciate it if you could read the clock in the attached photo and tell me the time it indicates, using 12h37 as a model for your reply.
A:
3h20
